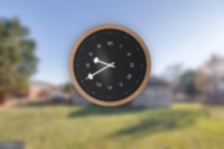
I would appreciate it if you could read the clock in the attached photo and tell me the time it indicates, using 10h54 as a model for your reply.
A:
9h40
